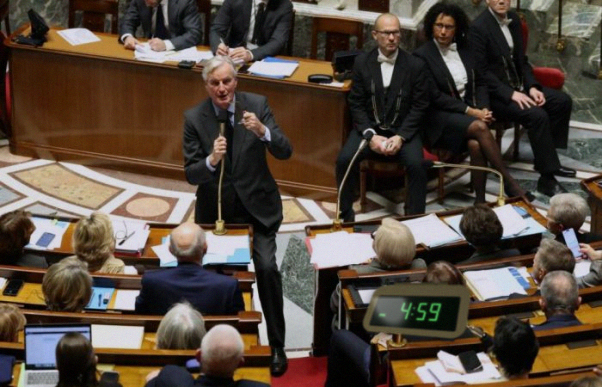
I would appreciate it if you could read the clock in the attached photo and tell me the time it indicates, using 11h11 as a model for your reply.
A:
4h59
